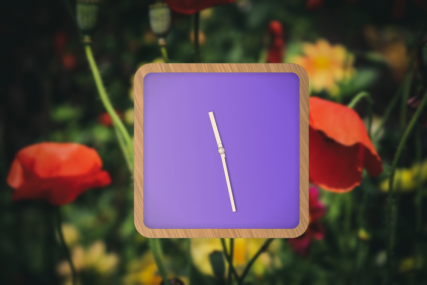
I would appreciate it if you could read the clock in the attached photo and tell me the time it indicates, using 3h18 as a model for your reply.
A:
11h28
